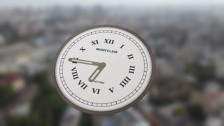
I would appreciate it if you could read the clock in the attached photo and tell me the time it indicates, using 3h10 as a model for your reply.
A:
6h45
